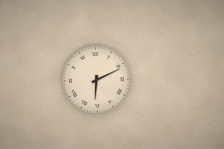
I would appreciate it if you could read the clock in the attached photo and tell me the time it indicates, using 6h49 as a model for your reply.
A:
6h11
